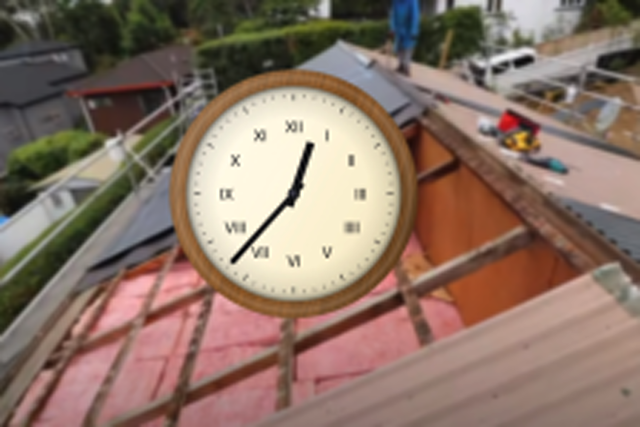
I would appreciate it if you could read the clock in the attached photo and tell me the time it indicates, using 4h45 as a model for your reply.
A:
12h37
